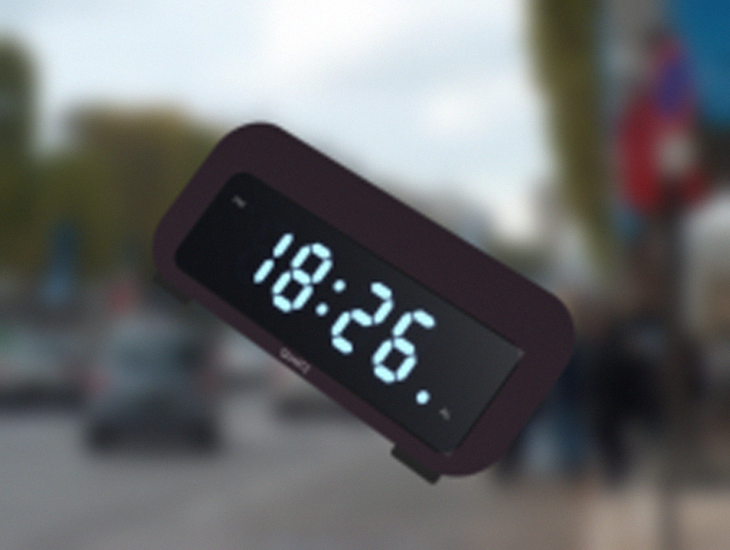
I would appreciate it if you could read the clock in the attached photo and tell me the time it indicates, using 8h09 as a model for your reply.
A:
18h26
